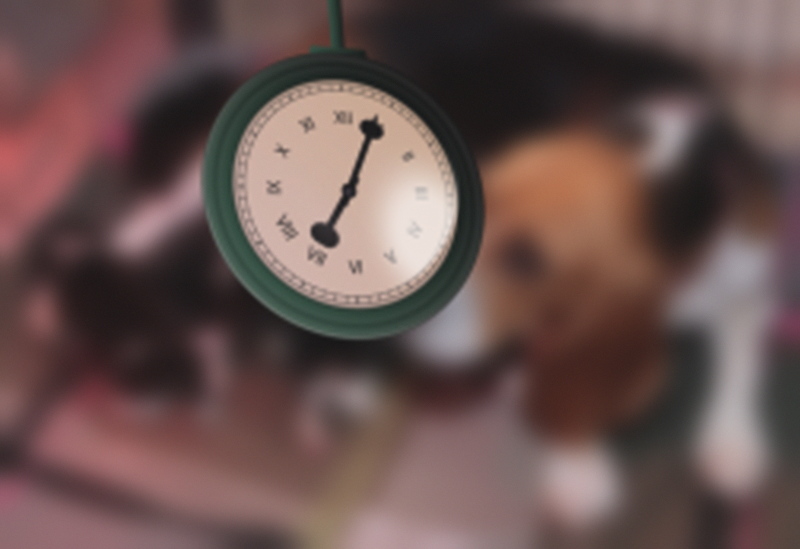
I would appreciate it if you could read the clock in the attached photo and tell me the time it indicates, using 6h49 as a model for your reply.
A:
7h04
